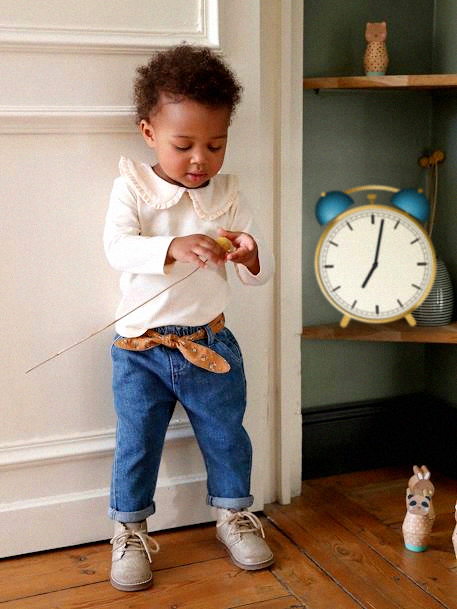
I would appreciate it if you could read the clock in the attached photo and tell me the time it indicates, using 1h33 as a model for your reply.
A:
7h02
